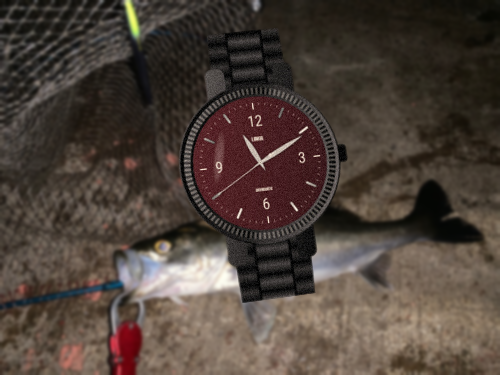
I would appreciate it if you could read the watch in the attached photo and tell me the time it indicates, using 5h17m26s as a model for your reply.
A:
11h10m40s
